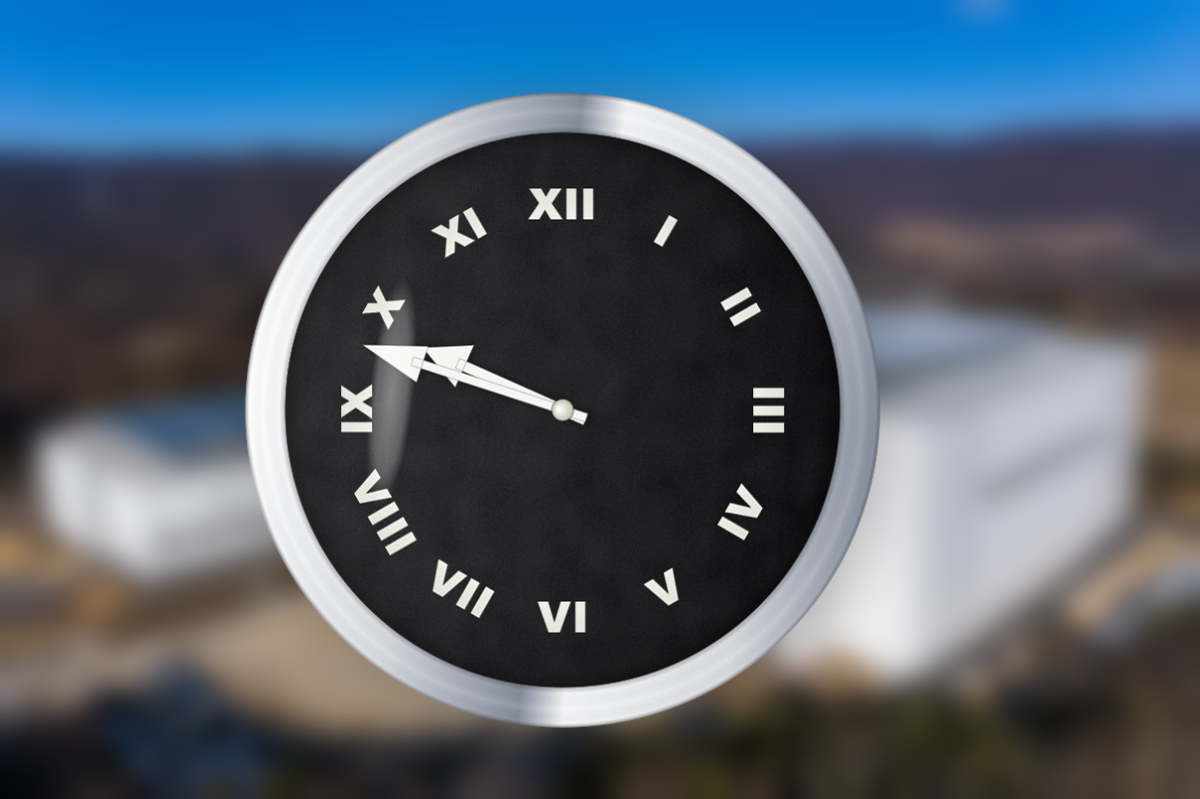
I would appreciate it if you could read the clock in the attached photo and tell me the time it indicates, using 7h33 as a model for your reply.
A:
9h48
